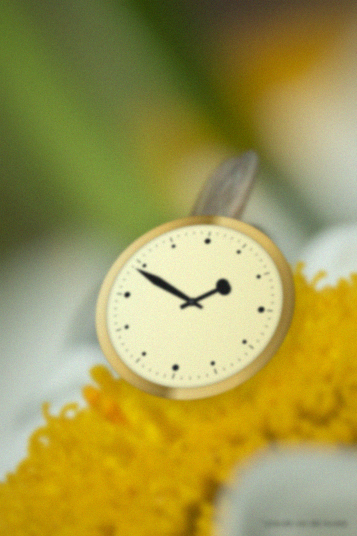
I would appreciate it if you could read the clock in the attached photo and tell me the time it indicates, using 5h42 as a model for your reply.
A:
1h49
